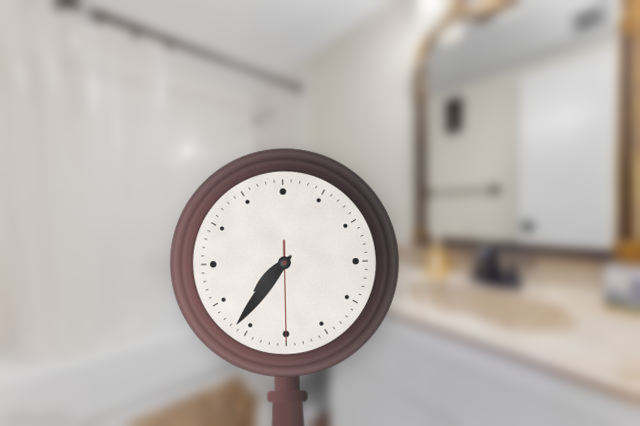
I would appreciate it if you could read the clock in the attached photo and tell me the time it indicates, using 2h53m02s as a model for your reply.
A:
7h36m30s
